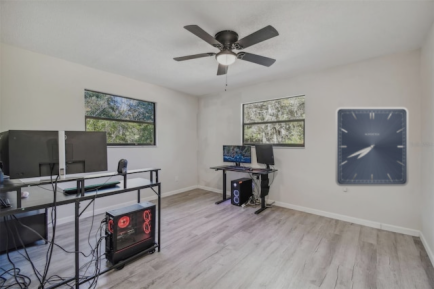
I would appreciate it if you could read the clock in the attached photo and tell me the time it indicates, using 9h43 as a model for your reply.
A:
7h41
